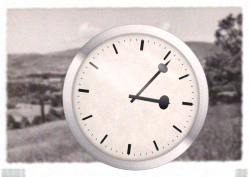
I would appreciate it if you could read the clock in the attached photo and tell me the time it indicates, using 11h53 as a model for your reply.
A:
3h06
